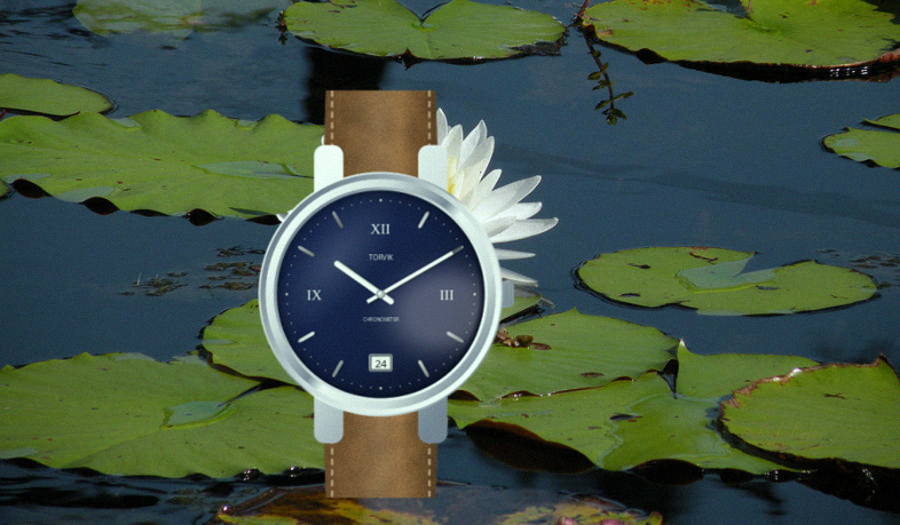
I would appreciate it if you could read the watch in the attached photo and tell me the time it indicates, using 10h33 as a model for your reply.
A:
10h10
